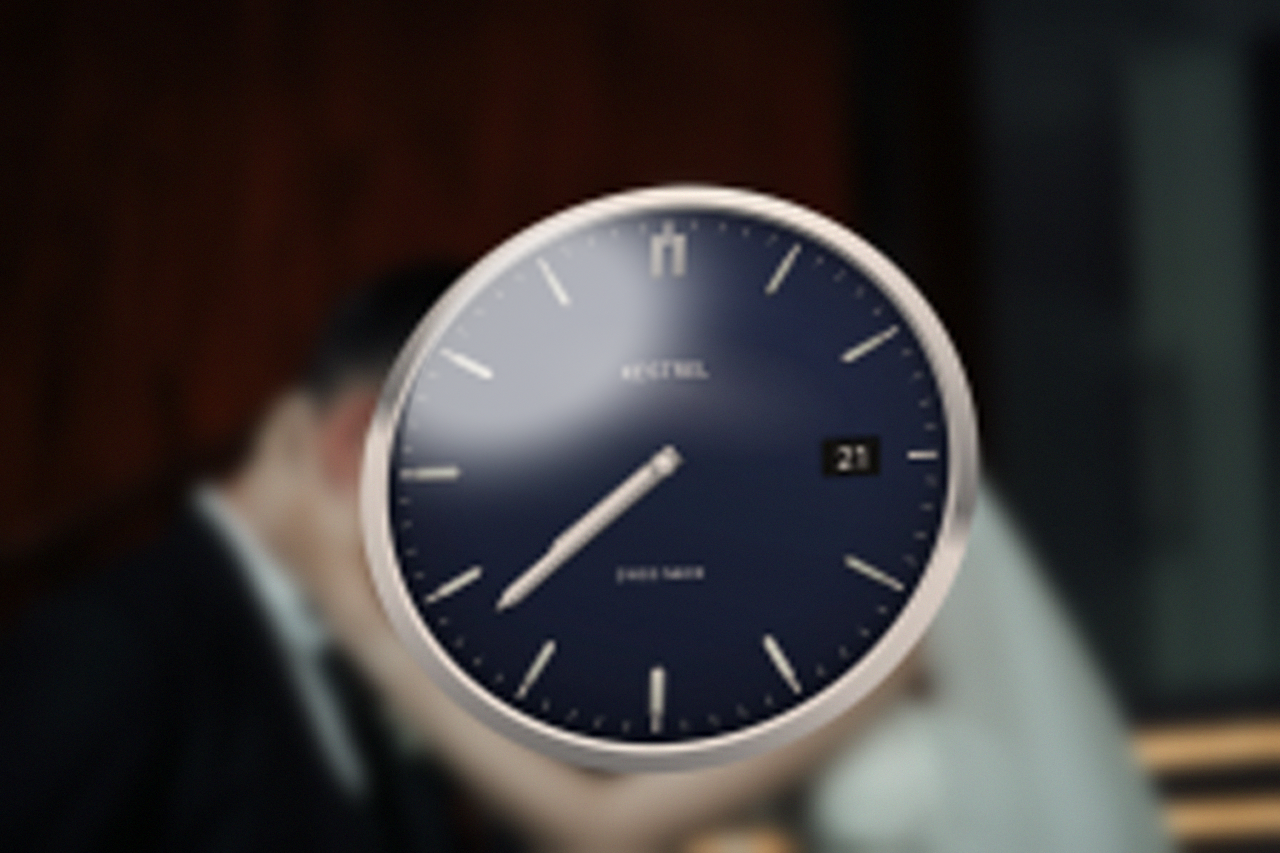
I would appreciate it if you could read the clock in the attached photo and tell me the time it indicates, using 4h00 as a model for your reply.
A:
7h38
